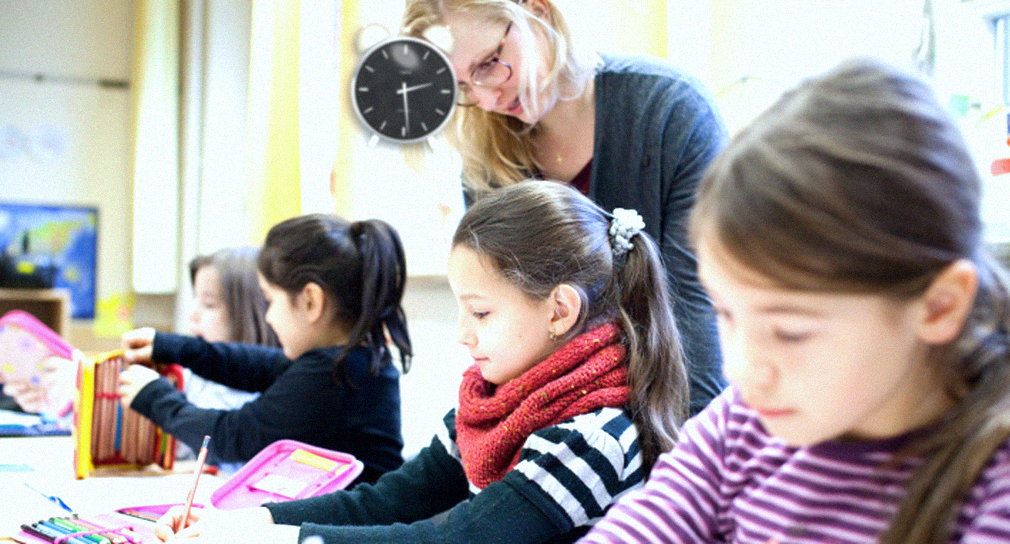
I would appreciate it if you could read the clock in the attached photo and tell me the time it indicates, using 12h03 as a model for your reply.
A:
2h29
